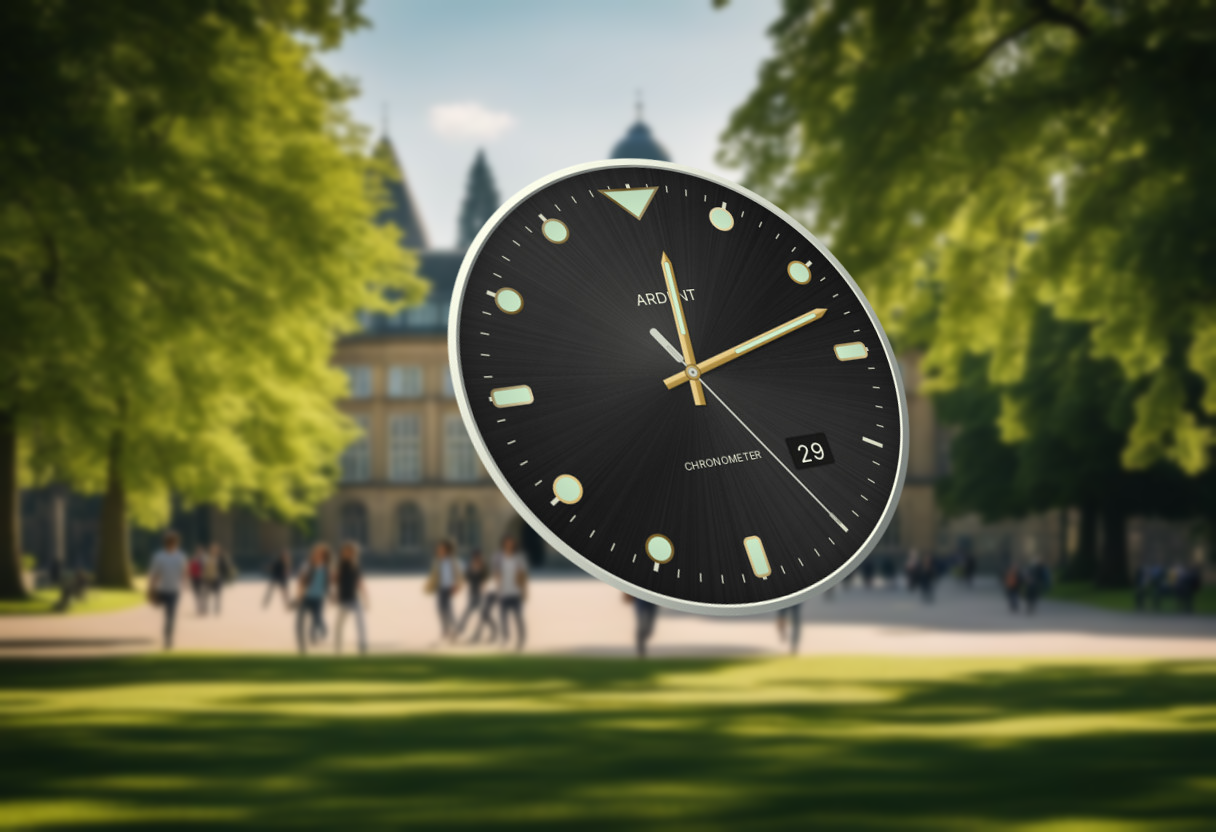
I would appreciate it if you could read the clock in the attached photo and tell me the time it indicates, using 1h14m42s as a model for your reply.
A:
12h12m25s
